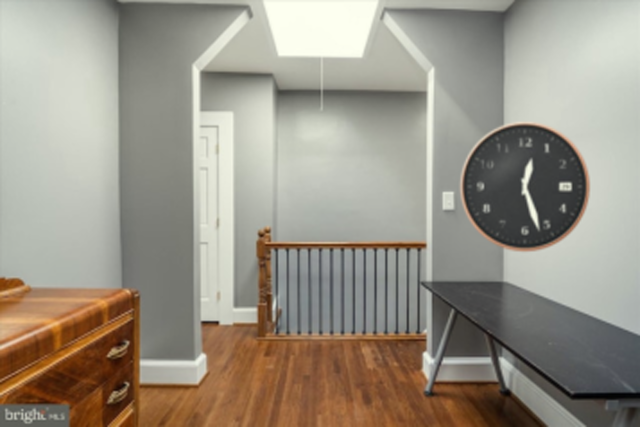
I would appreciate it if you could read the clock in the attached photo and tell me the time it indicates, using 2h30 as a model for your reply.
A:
12h27
